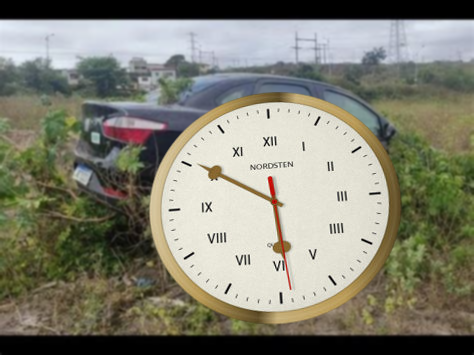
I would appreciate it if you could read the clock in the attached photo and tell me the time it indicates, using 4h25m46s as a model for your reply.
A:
5h50m29s
